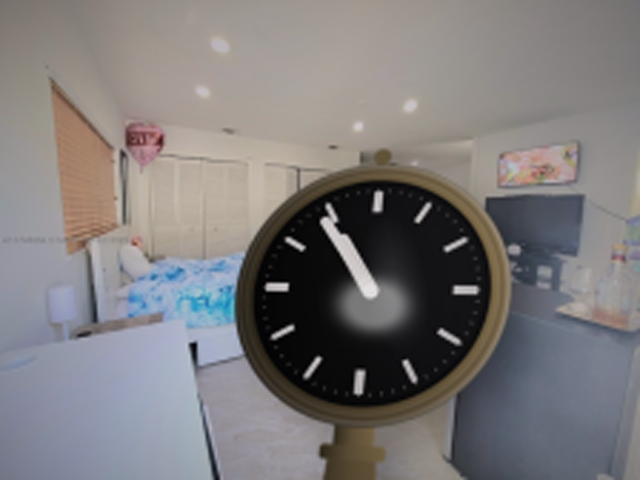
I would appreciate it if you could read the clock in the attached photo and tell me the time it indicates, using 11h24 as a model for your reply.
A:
10h54
